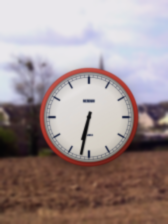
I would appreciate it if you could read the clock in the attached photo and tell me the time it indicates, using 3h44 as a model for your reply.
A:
6h32
